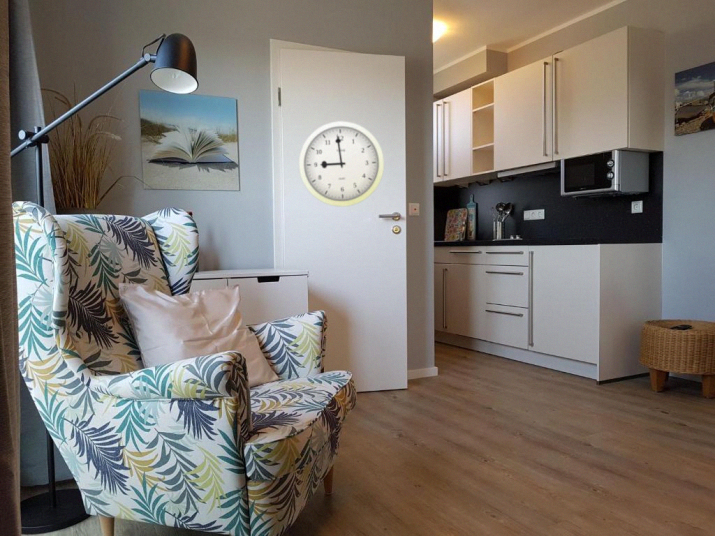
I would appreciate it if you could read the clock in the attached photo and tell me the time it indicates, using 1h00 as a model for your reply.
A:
8h59
